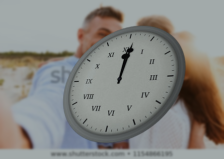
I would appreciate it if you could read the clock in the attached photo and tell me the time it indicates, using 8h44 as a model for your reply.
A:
12h01
